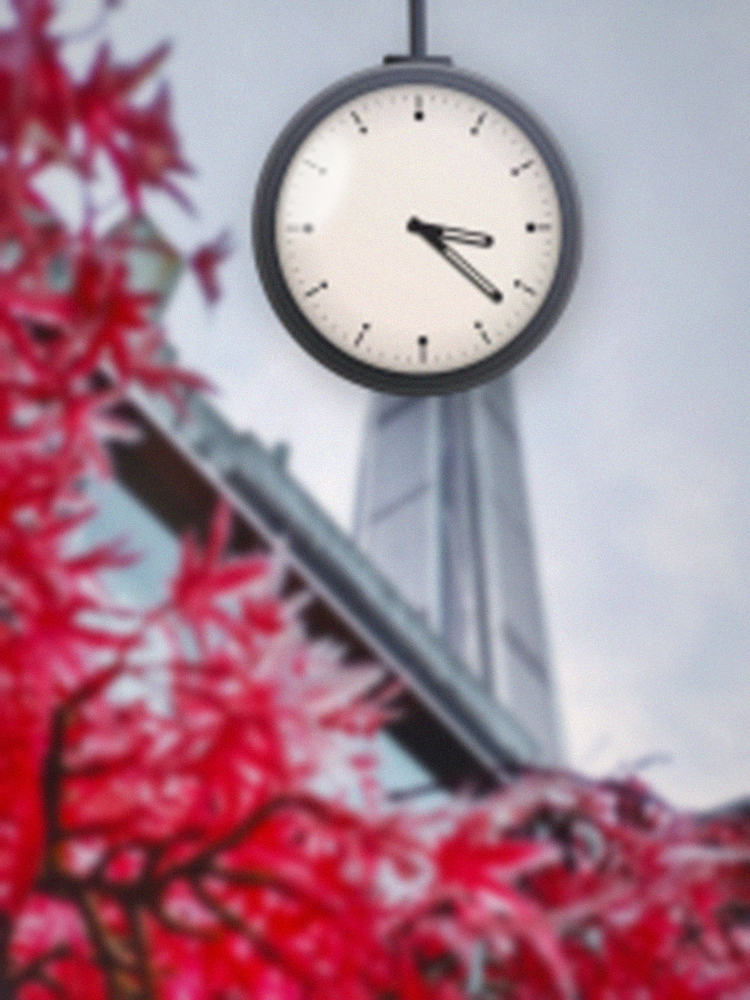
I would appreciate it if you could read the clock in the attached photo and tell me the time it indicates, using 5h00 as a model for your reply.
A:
3h22
